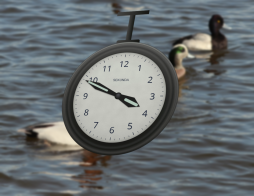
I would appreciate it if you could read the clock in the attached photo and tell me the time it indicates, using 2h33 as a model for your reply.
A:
3h49
